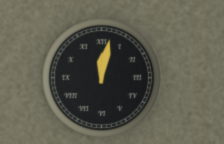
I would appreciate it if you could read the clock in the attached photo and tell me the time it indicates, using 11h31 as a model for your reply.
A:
12h02
